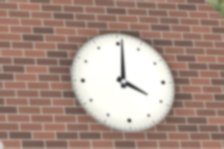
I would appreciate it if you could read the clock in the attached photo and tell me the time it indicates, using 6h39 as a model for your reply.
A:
4h01
